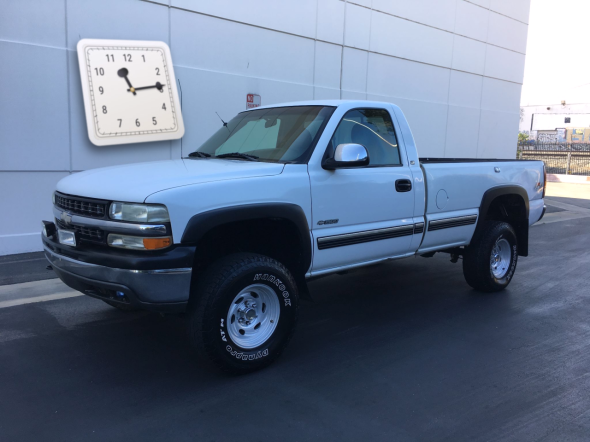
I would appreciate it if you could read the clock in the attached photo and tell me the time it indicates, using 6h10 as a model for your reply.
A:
11h14
